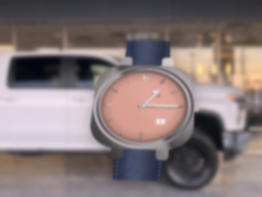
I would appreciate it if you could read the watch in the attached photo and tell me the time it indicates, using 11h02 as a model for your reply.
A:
1h15
